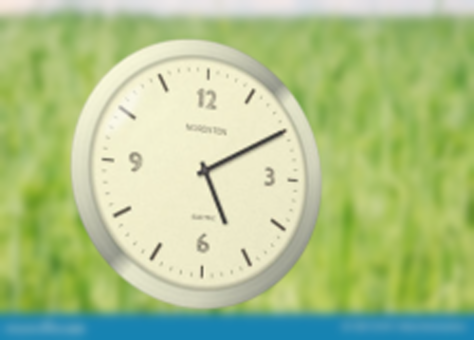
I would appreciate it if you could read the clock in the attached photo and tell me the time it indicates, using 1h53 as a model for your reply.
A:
5h10
